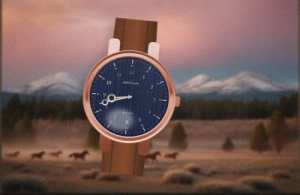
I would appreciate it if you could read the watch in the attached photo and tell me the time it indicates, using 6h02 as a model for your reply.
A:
8h42
